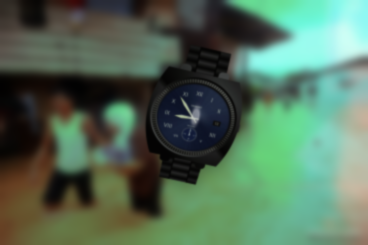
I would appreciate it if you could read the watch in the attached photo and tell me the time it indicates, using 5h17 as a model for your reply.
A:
8h53
